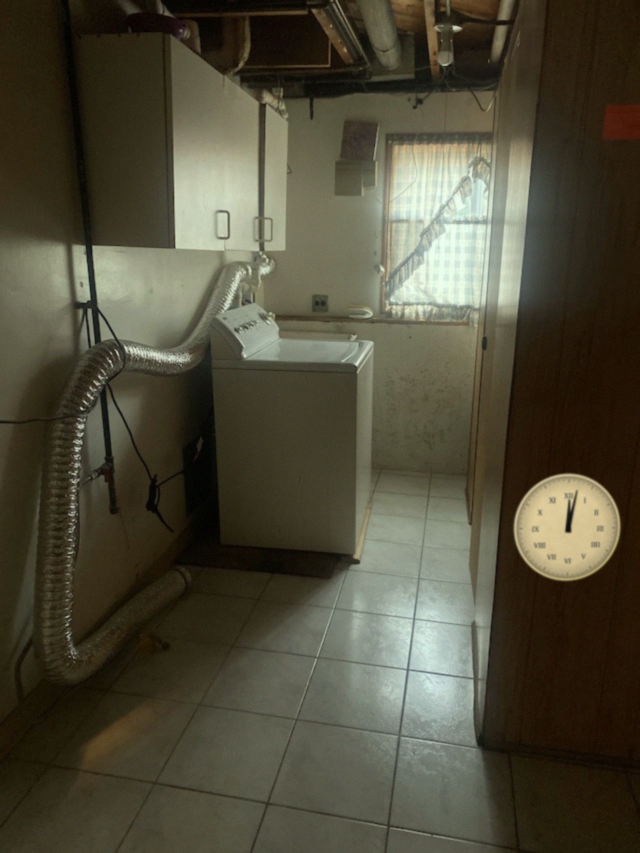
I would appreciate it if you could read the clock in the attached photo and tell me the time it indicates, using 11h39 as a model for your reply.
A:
12h02
